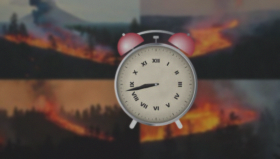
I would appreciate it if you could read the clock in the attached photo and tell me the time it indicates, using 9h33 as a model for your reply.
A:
8h43
